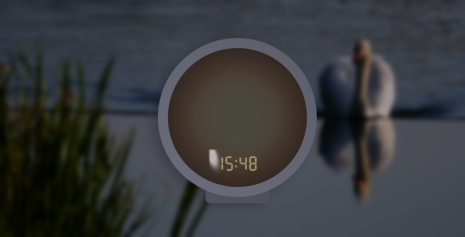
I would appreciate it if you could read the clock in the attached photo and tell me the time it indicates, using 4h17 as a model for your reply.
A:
15h48
